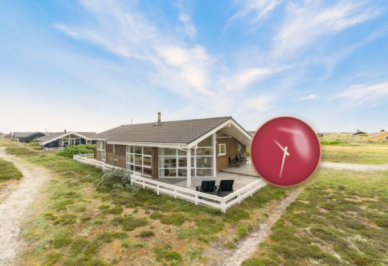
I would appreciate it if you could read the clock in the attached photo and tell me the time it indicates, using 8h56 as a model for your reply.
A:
10h32
